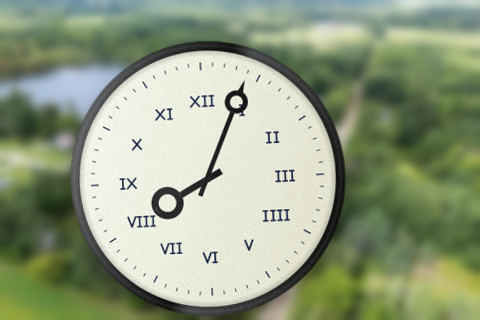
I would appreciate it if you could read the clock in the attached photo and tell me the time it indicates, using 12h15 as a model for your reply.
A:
8h04
